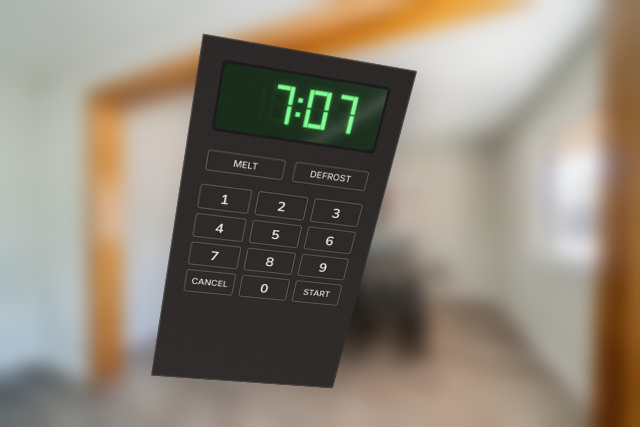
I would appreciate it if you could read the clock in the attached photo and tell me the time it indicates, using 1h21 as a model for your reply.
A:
7h07
